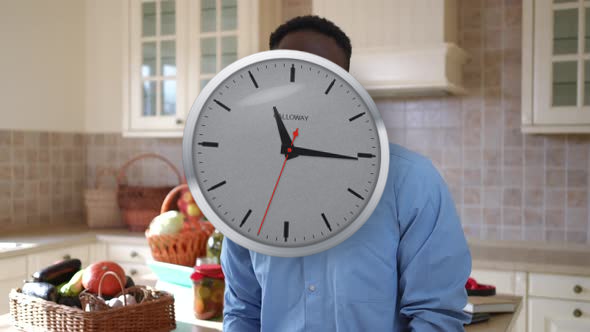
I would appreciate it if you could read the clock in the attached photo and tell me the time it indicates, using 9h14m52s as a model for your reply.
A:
11h15m33s
